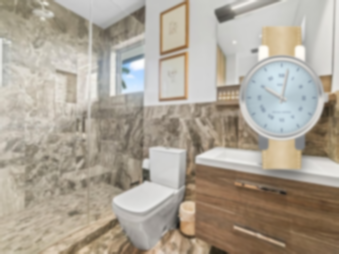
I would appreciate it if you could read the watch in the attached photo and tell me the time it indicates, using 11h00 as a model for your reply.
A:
10h02
